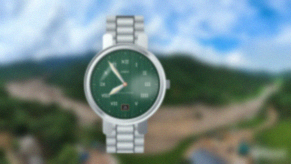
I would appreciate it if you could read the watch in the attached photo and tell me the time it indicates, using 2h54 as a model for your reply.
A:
7h54
